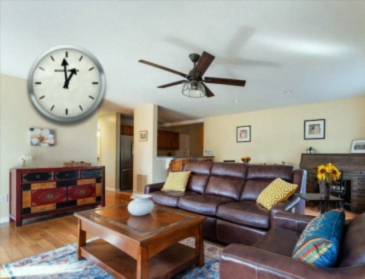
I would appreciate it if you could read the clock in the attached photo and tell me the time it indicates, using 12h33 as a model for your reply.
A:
12h59
